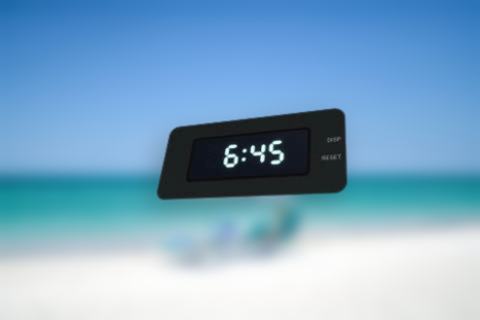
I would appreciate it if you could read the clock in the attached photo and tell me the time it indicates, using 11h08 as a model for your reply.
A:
6h45
